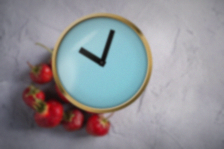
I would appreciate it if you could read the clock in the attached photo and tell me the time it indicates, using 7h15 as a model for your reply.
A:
10h03
